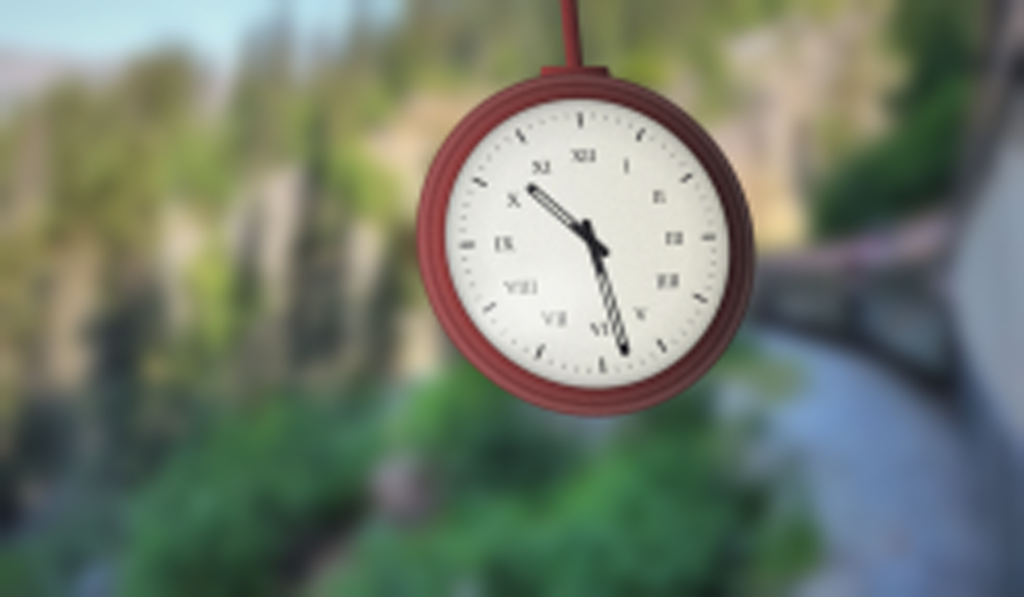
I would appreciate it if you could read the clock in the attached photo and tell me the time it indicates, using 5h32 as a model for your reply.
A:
10h28
